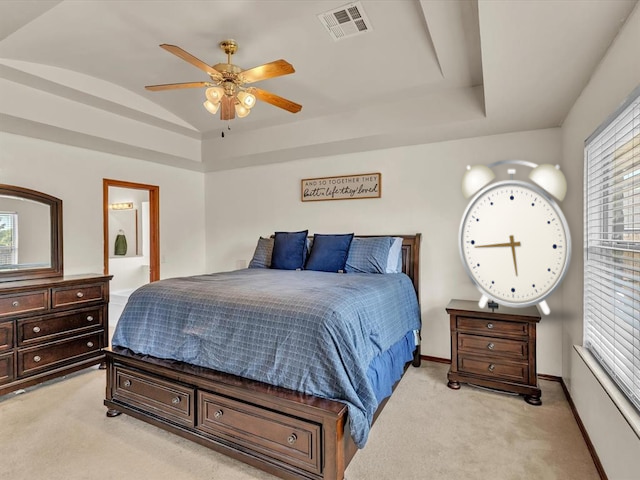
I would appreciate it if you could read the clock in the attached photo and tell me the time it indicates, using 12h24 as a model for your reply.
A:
5h44
